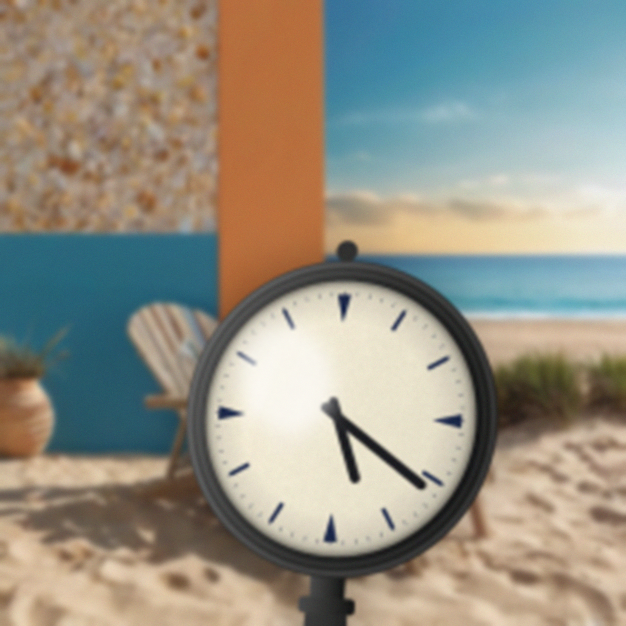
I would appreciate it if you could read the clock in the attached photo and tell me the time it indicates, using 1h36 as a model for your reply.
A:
5h21
